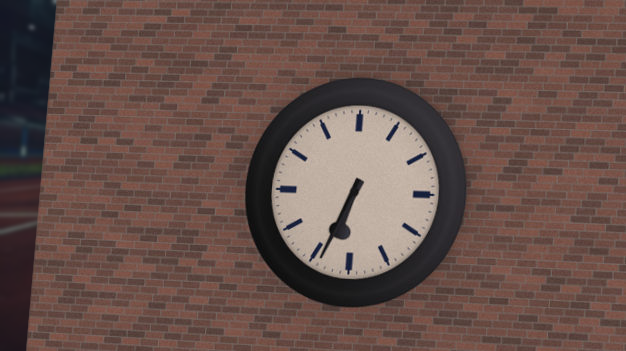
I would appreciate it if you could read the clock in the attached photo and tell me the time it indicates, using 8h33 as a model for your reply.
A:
6h34
